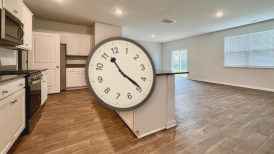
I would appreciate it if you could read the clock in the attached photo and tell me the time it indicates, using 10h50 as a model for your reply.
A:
11h24
